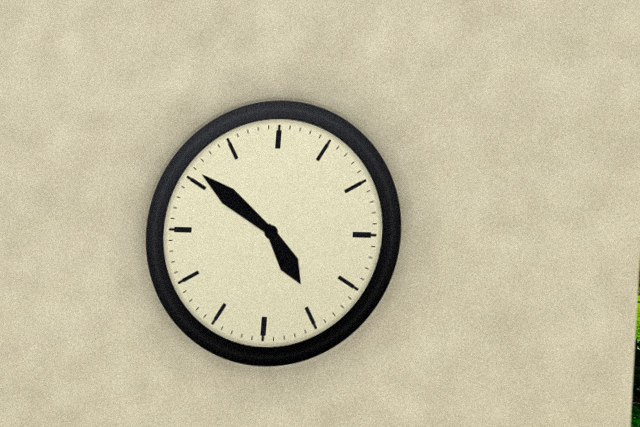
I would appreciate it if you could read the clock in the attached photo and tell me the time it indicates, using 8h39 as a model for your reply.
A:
4h51
